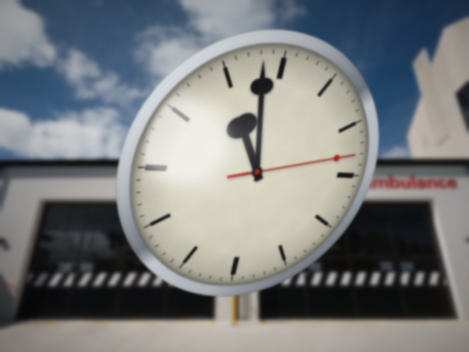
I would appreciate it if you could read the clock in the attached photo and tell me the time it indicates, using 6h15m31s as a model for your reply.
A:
10h58m13s
